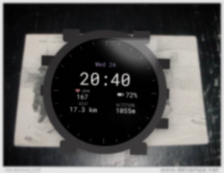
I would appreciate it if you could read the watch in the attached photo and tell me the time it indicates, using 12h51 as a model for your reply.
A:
20h40
